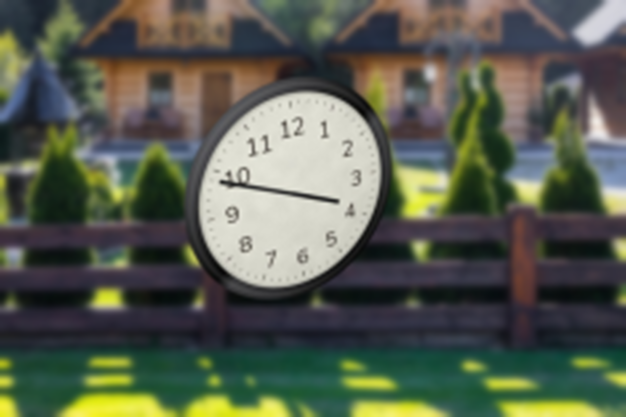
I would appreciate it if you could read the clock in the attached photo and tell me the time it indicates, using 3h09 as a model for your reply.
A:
3h49
